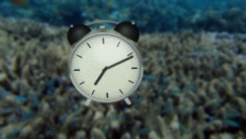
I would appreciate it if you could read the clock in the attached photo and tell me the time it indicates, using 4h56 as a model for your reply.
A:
7h11
